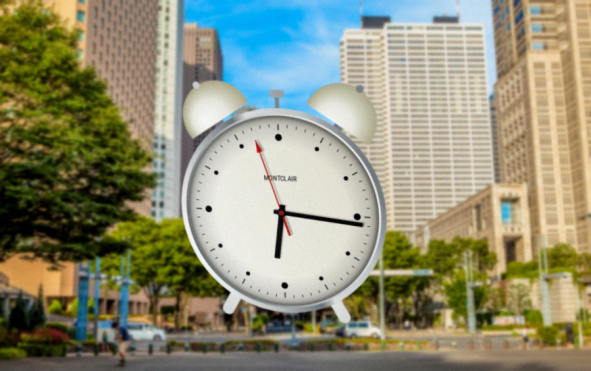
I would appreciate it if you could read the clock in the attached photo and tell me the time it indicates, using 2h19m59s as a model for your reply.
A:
6h15m57s
